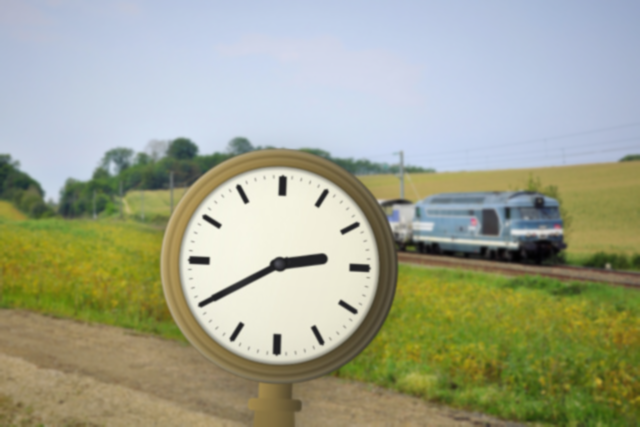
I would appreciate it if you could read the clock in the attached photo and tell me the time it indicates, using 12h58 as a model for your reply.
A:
2h40
